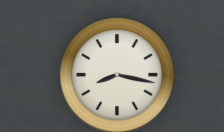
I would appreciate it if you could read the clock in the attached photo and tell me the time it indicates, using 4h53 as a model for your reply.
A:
8h17
